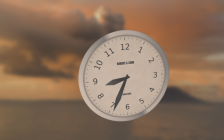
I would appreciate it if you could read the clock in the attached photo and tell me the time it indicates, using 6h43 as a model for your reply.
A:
8h34
